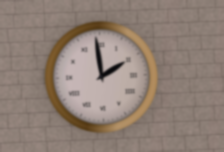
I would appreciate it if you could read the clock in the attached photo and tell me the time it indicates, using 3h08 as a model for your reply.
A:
1h59
